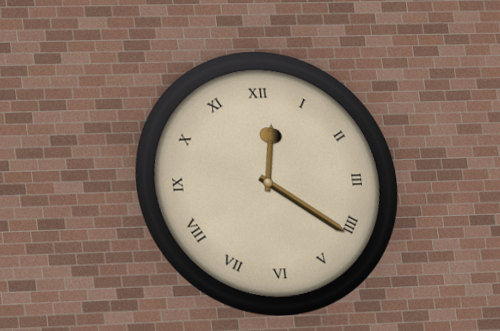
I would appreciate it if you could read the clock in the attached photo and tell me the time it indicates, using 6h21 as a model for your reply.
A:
12h21
